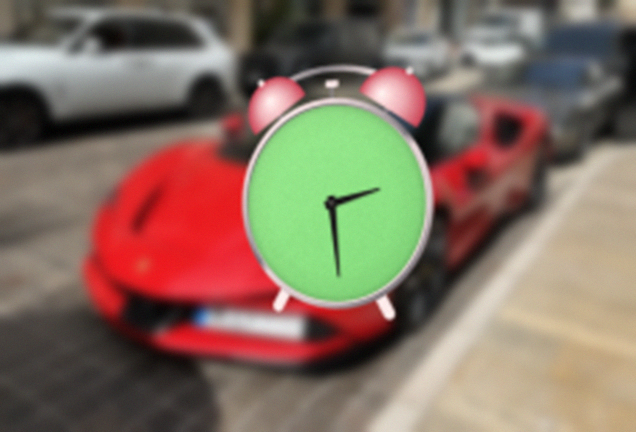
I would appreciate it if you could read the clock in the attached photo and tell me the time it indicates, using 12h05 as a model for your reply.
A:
2h29
